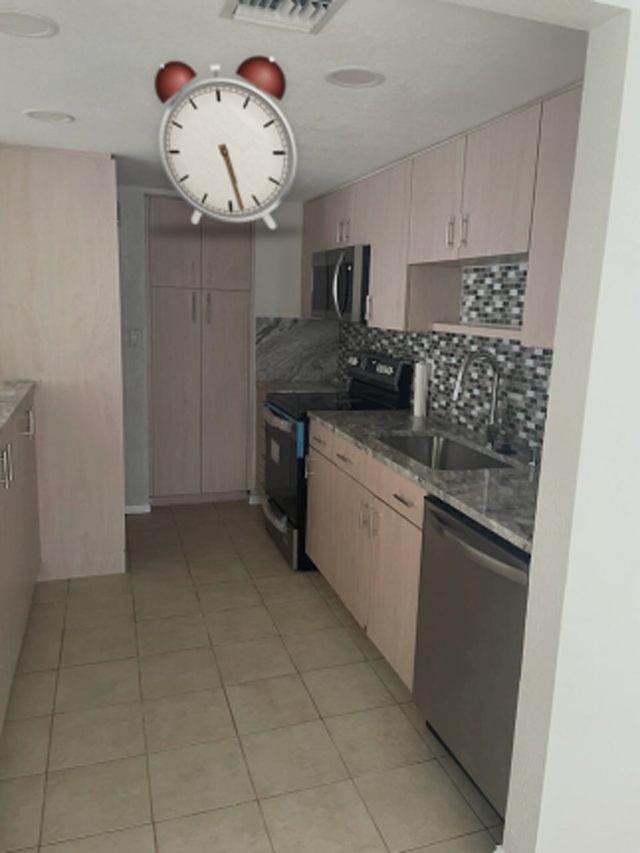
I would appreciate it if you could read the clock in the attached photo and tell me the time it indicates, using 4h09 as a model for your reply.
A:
5h28
